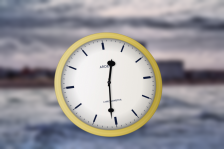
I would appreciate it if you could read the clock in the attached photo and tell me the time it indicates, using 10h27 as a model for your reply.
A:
12h31
